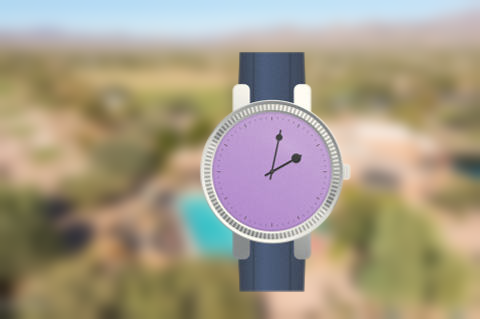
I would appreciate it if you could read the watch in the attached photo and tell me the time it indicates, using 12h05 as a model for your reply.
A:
2h02
